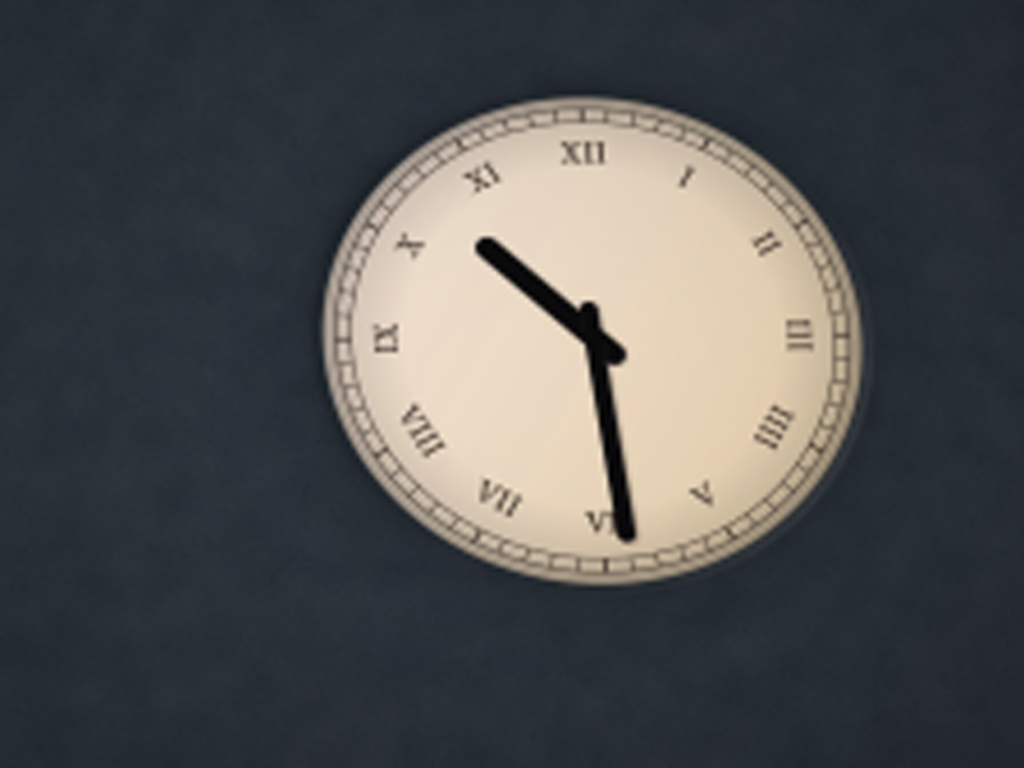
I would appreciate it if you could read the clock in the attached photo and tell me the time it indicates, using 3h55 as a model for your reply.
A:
10h29
